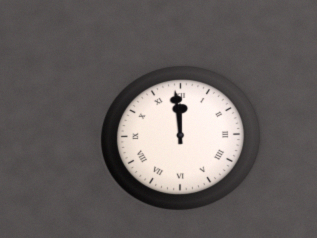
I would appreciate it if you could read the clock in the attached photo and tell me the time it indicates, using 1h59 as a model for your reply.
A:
11h59
